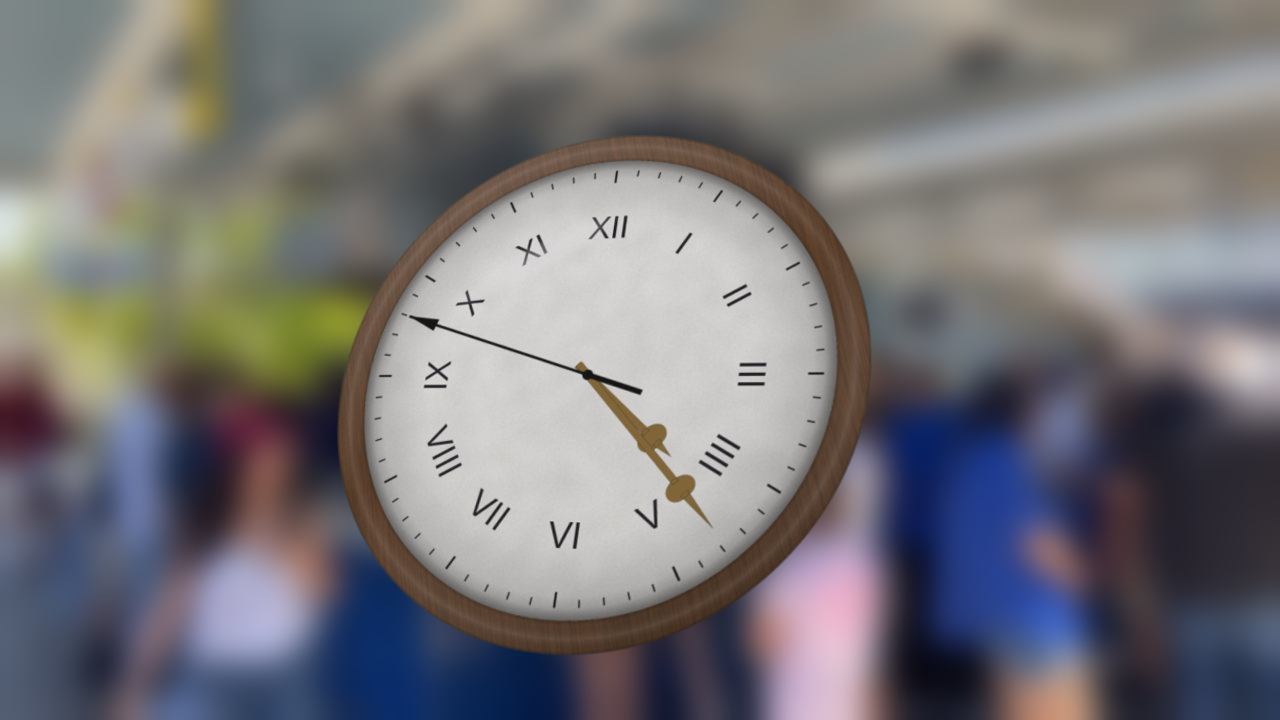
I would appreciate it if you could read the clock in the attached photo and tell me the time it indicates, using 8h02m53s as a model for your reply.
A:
4h22m48s
